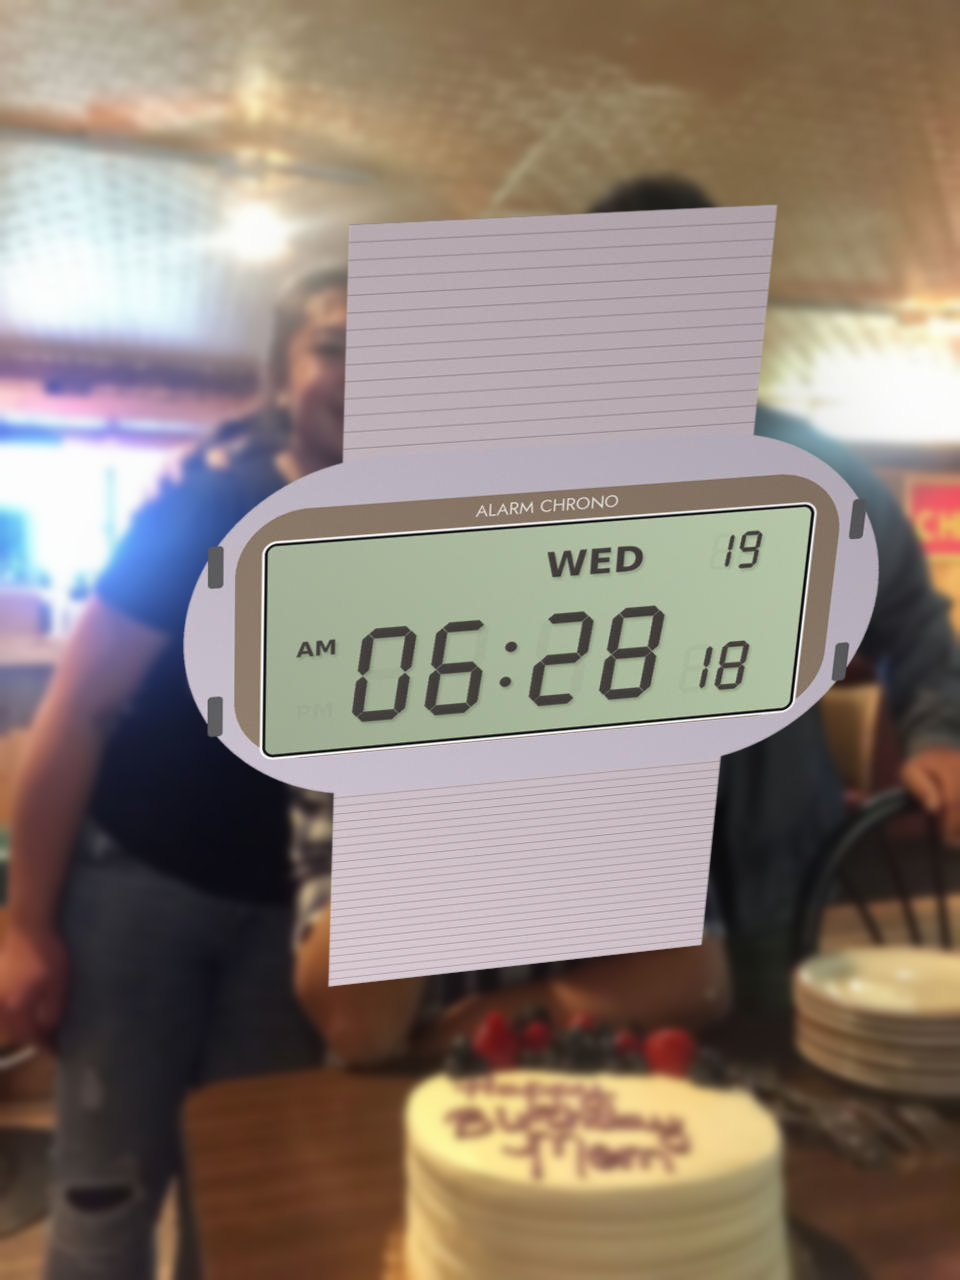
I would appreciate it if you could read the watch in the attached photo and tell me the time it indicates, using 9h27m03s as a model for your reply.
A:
6h28m18s
